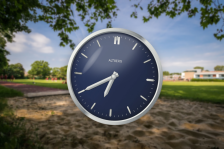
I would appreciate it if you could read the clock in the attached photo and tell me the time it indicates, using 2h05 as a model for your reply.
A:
6h40
